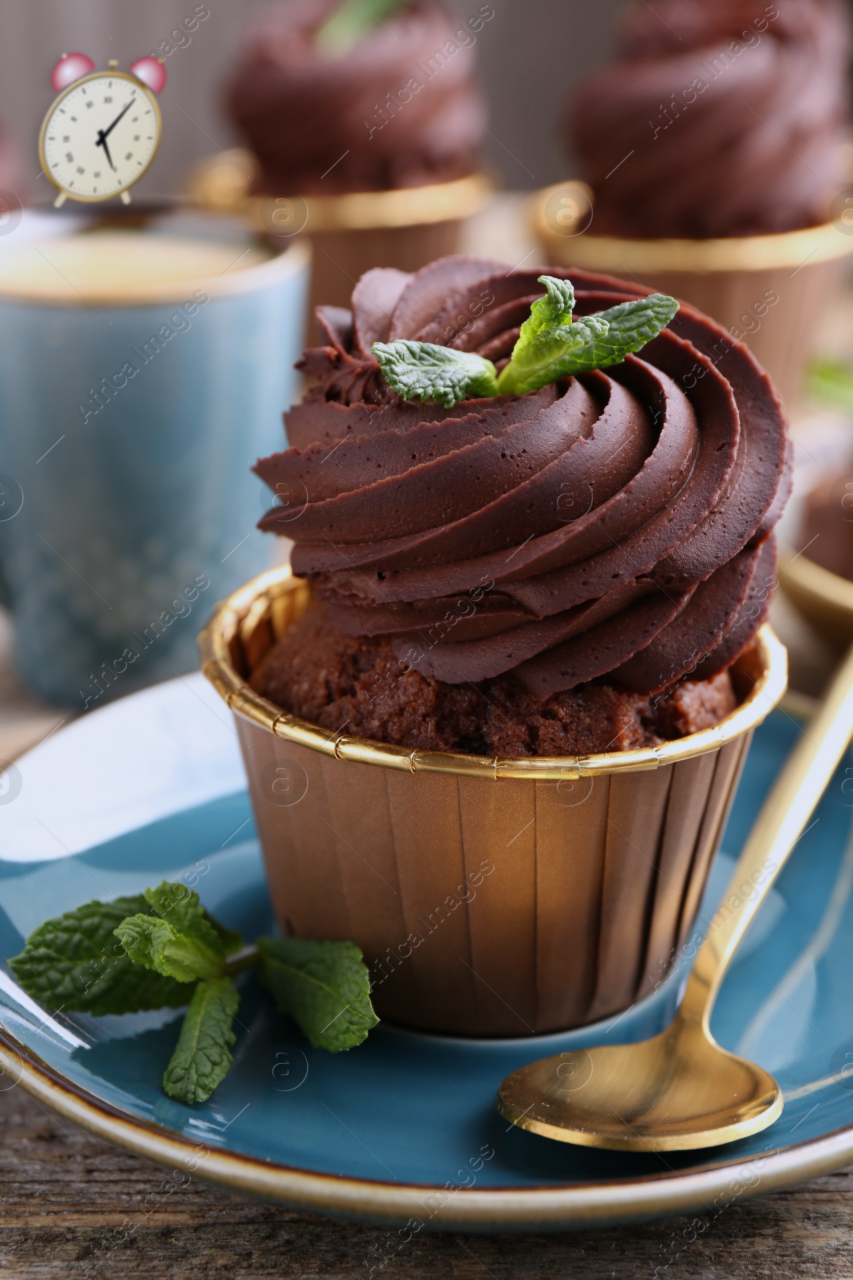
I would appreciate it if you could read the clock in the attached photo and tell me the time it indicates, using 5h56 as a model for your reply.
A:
5h06
